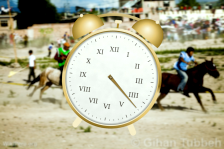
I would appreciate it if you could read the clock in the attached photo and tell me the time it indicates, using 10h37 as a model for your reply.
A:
4h22
